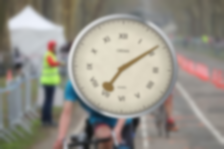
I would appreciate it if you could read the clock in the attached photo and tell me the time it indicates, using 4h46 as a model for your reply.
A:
7h09
